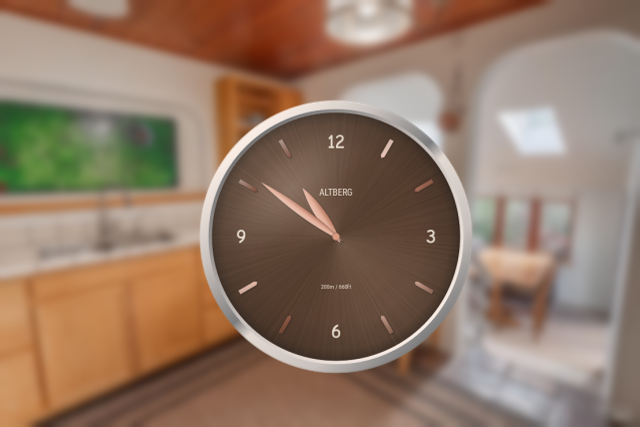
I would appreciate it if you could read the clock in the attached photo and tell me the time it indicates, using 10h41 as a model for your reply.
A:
10h51
